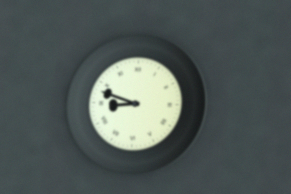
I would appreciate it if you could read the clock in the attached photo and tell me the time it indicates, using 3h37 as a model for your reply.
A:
8h48
